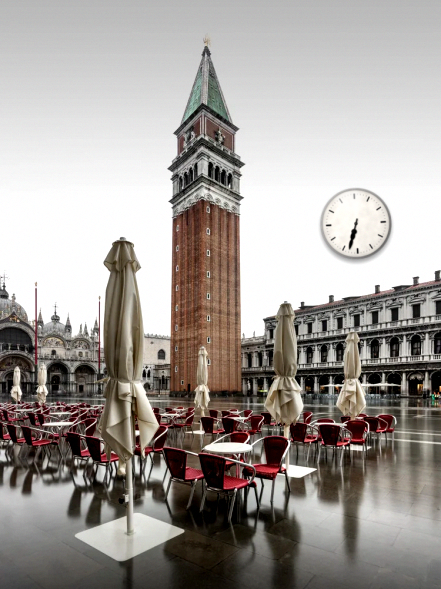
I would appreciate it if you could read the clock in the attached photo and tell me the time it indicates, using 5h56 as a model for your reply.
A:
6h33
